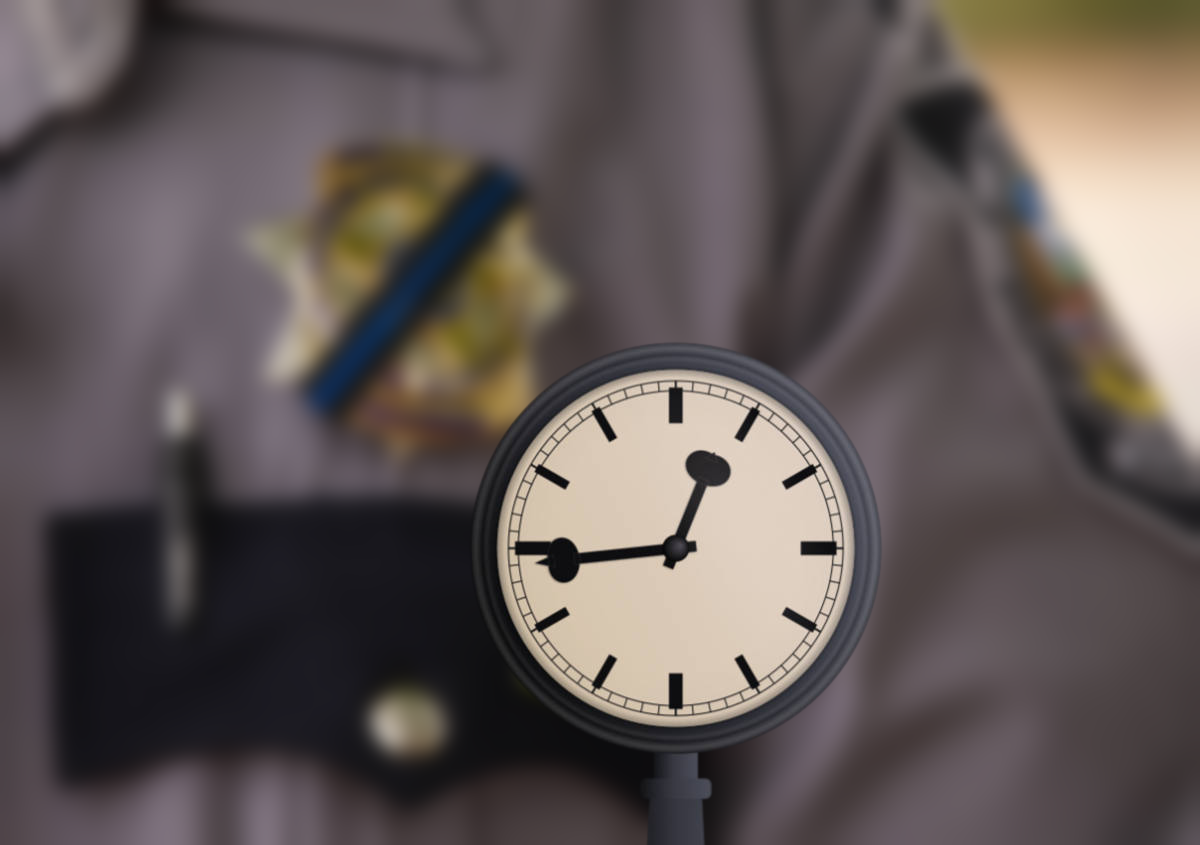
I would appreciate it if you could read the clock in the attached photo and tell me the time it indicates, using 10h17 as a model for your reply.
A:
12h44
